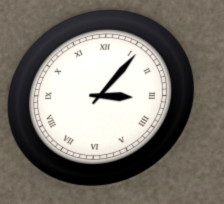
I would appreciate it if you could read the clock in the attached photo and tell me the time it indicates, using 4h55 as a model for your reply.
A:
3h06
